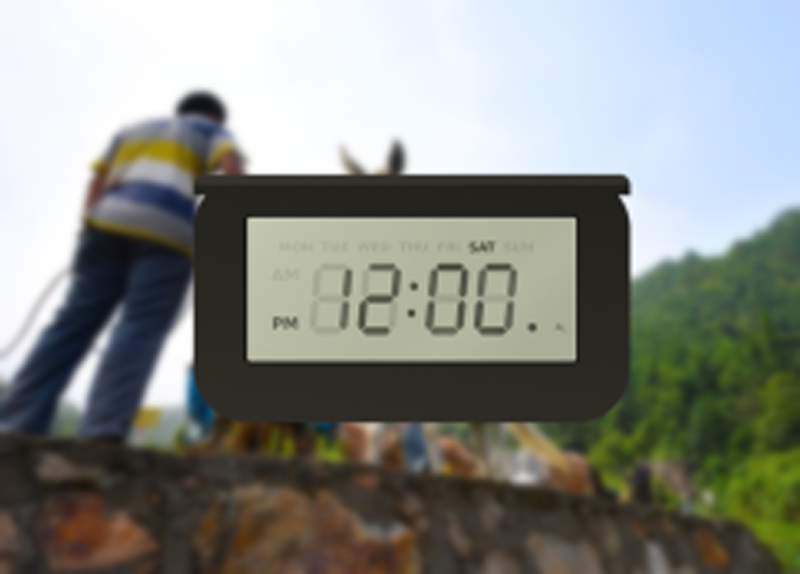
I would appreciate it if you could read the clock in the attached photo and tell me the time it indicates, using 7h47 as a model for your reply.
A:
12h00
